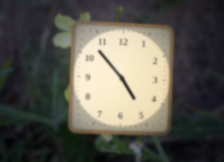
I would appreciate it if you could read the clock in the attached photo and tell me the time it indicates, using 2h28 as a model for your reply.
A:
4h53
